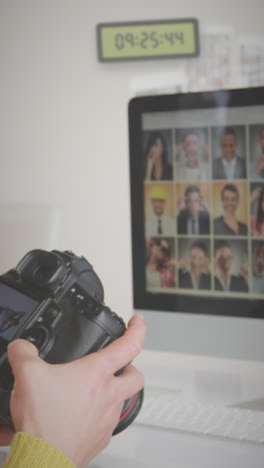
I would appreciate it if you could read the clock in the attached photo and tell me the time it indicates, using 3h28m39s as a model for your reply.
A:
9h25m44s
